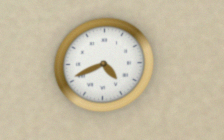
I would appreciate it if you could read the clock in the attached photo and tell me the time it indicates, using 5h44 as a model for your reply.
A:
4h41
